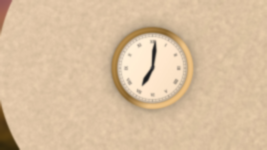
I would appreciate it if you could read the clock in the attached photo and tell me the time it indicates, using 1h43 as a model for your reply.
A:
7h01
